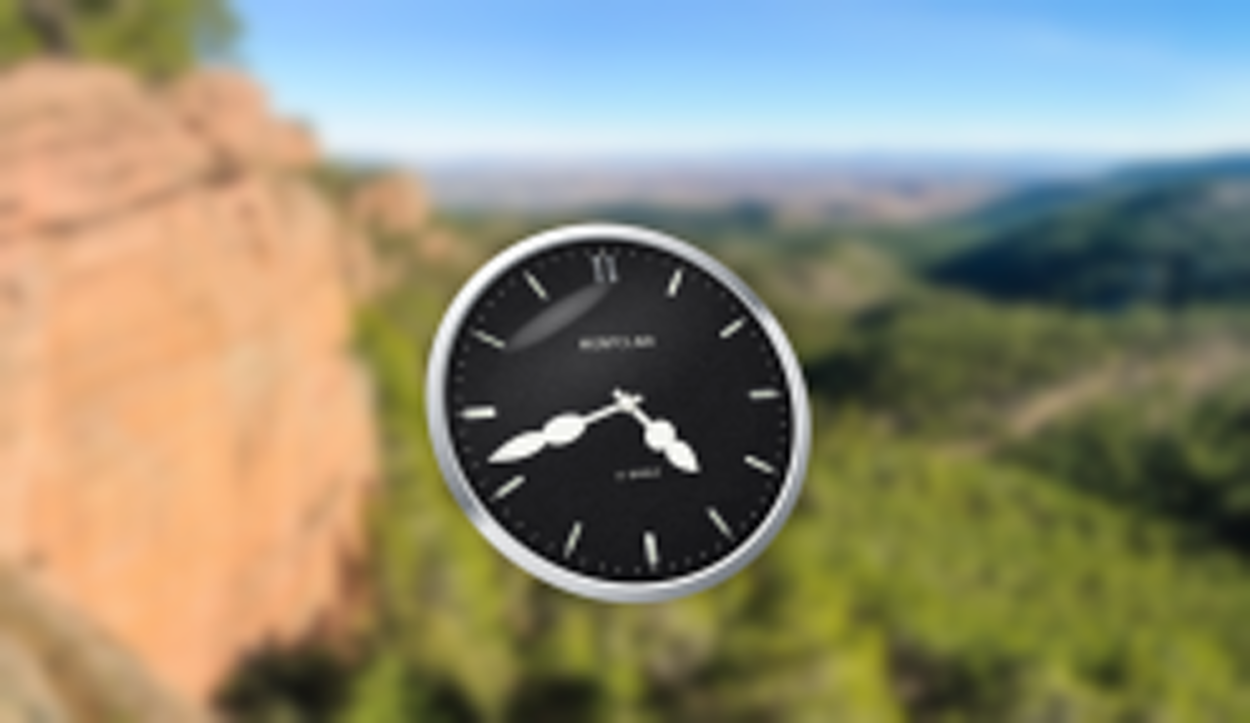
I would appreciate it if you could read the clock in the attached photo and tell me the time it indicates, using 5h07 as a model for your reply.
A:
4h42
